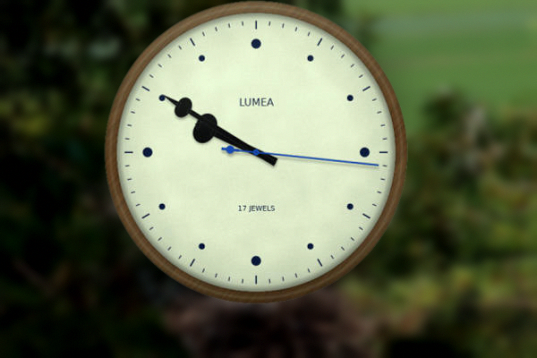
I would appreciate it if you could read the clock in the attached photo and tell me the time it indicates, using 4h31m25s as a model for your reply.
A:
9h50m16s
